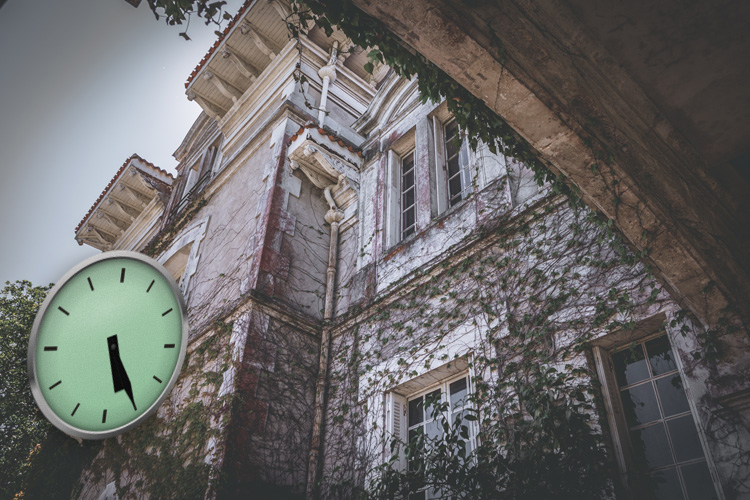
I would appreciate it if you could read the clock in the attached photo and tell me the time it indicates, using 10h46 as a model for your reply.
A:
5h25
